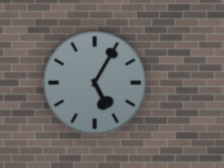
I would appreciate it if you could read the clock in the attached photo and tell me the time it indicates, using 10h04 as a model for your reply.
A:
5h05
